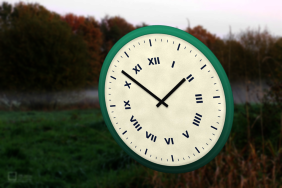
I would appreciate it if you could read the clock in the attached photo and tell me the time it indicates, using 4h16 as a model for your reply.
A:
1h52
